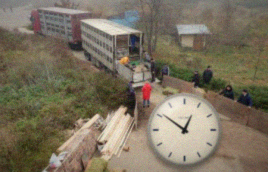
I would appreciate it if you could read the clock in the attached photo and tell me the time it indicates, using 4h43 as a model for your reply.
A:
12h51
